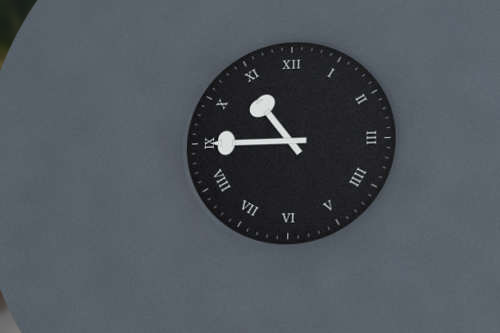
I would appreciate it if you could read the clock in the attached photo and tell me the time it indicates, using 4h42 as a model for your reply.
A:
10h45
